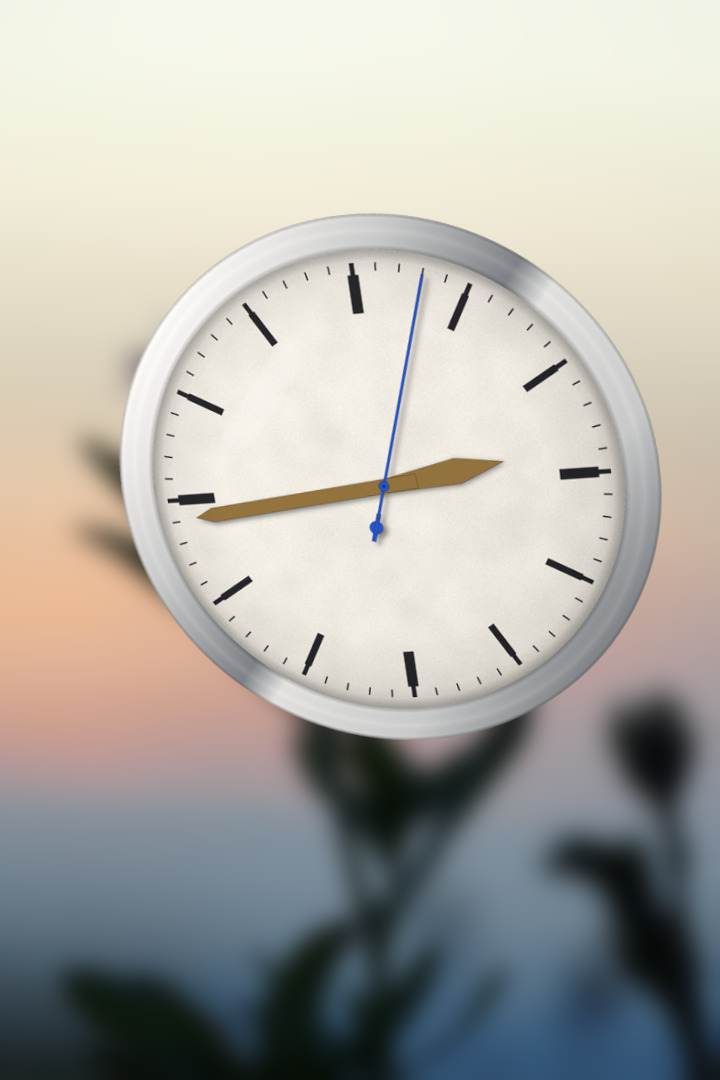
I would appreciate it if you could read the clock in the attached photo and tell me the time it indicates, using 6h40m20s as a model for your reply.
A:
2h44m03s
